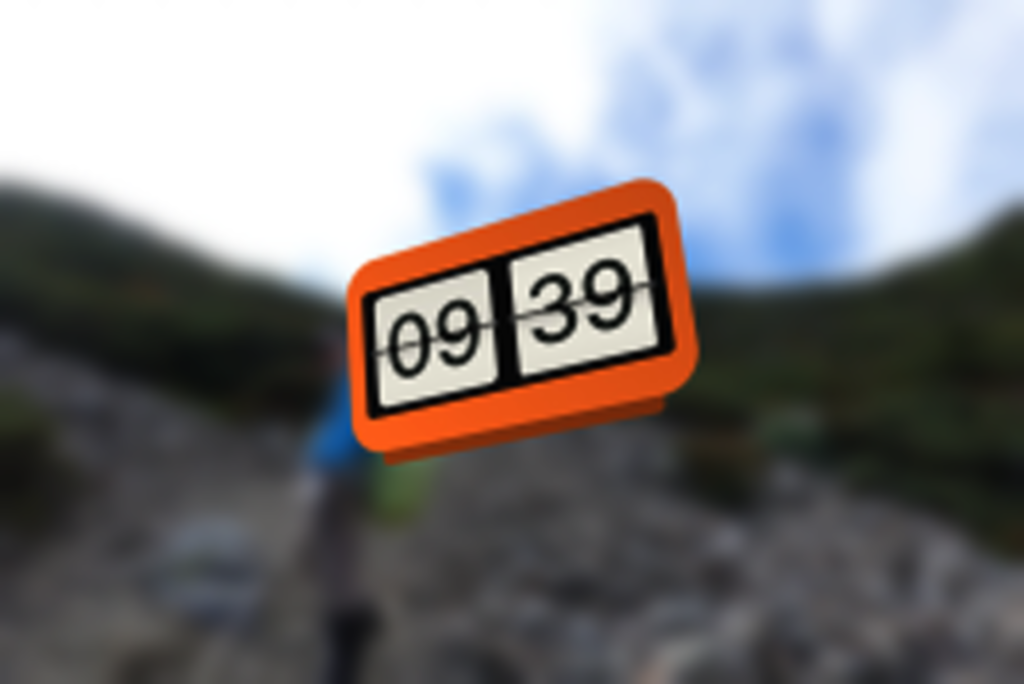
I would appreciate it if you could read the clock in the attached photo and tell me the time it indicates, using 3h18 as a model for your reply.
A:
9h39
